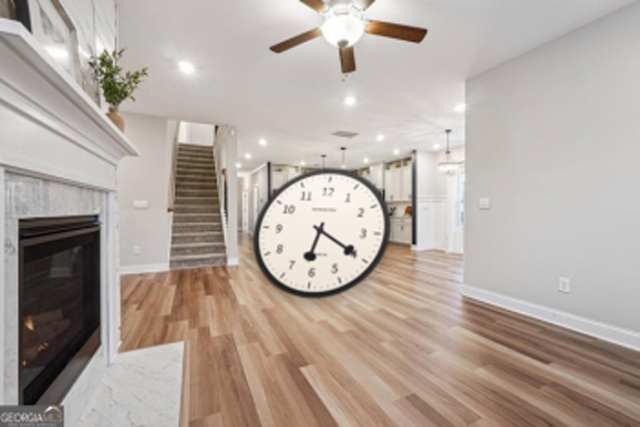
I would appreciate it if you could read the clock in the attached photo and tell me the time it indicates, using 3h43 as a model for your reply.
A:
6h20
